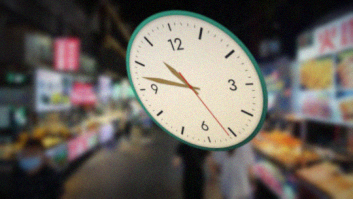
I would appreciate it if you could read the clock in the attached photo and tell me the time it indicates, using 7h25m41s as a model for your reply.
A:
10h47m26s
